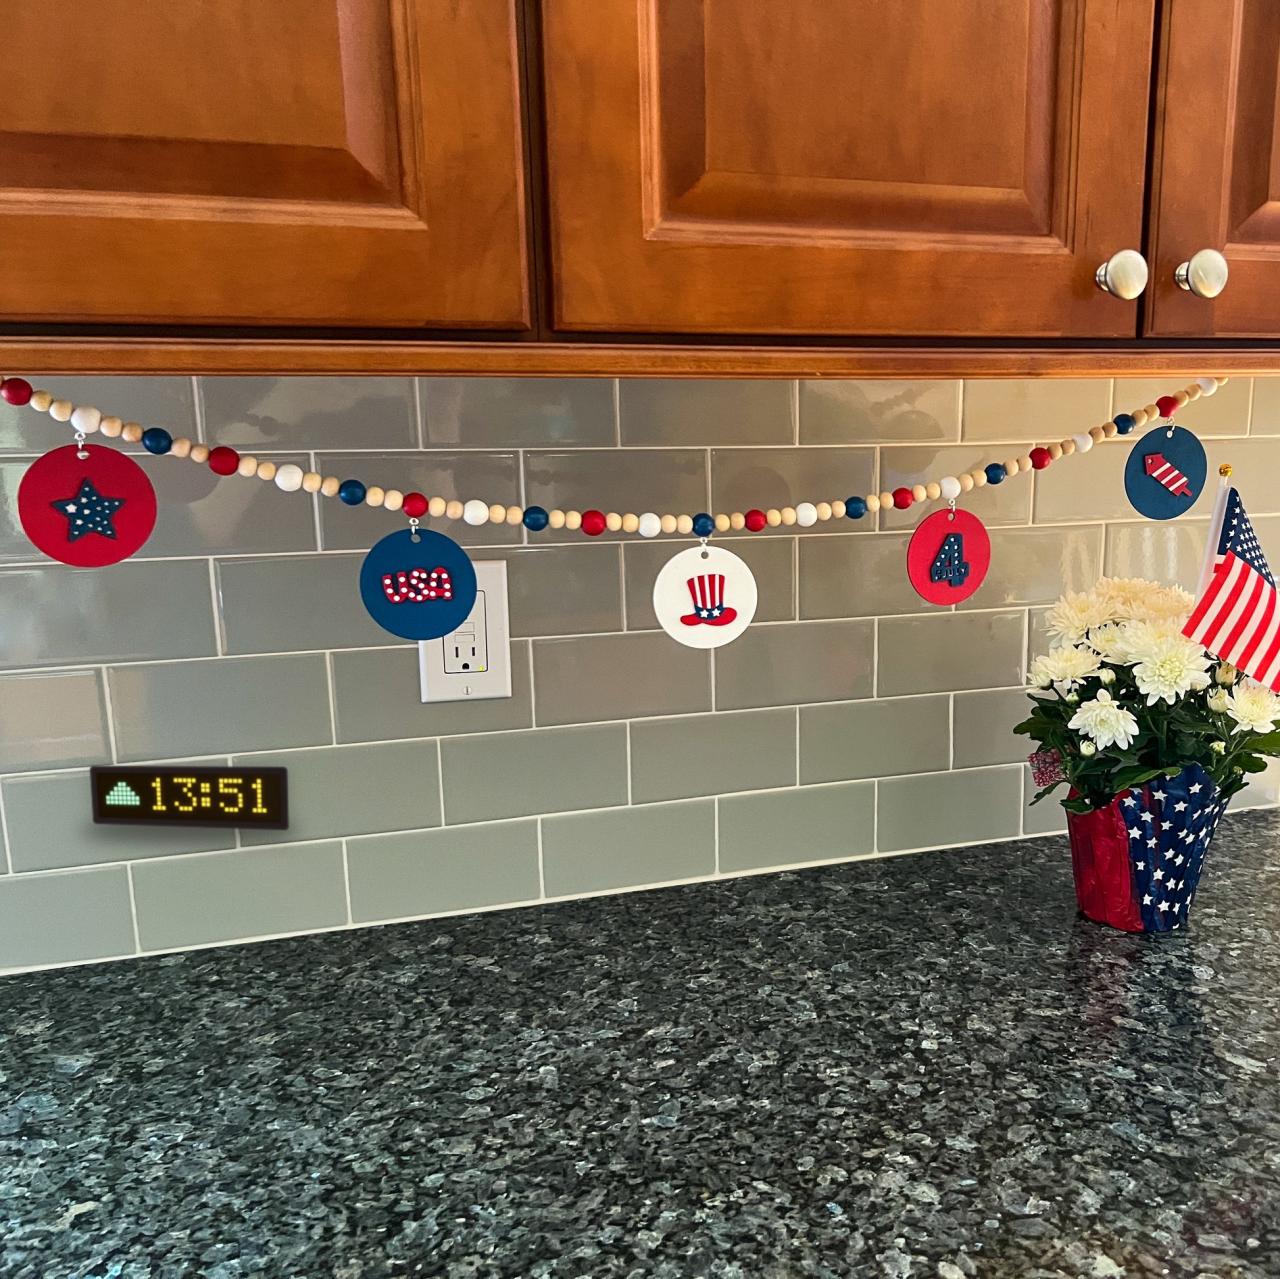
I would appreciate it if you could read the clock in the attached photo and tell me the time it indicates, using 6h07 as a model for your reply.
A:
13h51
